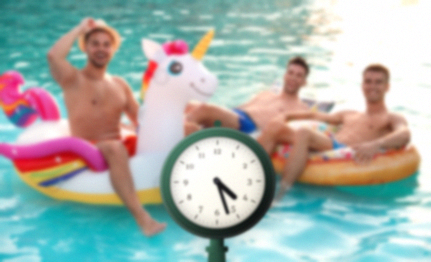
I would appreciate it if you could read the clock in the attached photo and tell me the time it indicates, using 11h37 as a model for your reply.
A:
4h27
